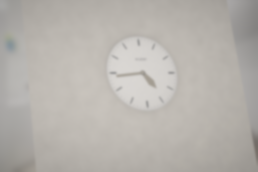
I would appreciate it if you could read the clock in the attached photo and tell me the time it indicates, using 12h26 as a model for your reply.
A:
4h44
